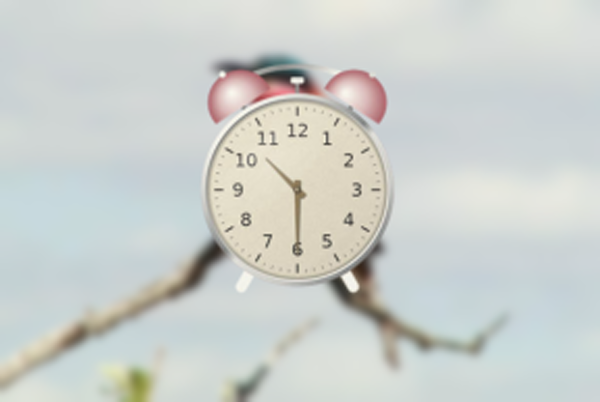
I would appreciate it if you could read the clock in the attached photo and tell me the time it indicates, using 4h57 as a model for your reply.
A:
10h30
